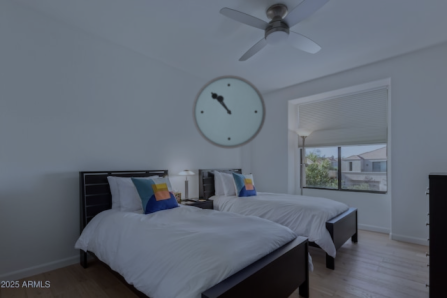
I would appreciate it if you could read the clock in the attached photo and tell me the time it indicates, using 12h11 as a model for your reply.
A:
10h53
